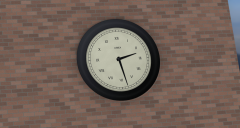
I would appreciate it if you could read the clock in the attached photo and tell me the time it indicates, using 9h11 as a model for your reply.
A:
2h28
